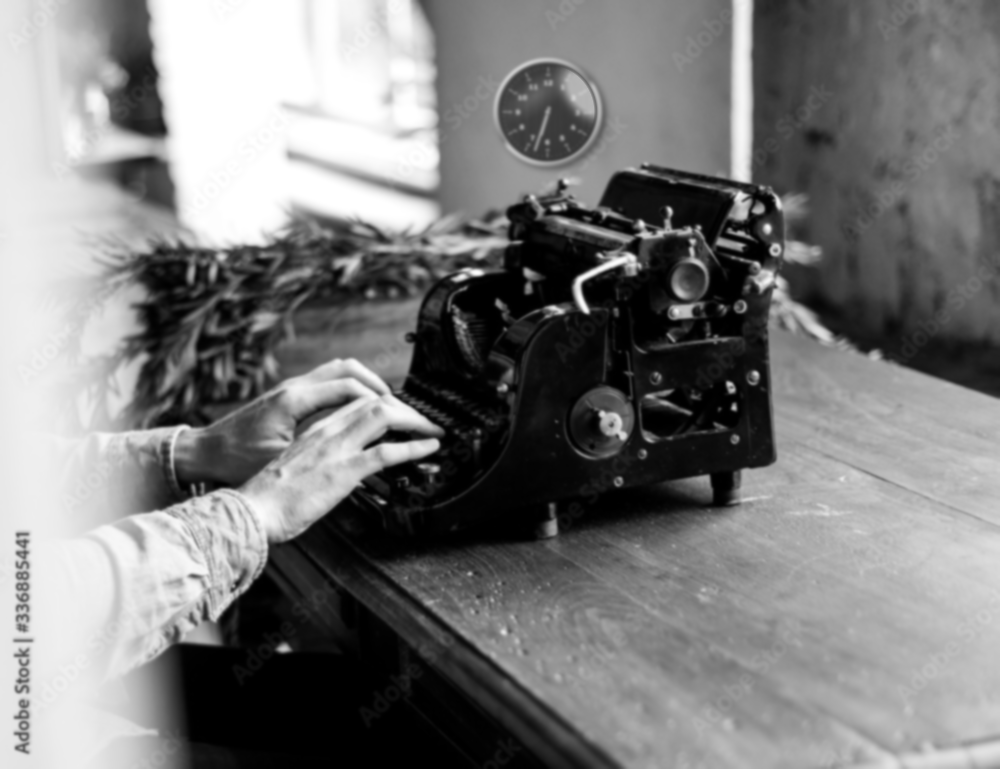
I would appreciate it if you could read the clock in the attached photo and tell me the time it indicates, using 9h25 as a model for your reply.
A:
6h33
